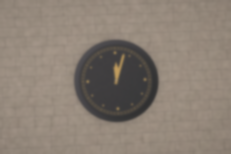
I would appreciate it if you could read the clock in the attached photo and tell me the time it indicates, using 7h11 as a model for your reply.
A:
12h03
